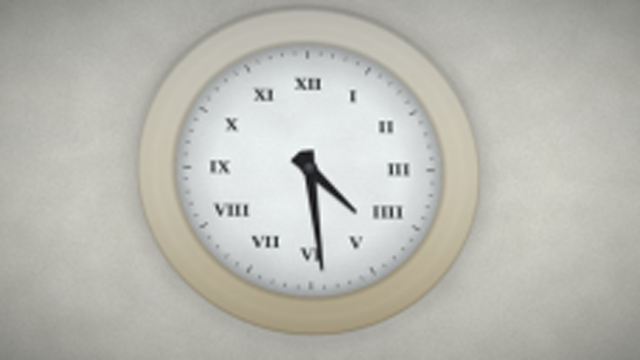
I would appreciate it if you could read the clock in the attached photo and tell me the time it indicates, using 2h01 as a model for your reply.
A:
4h29
